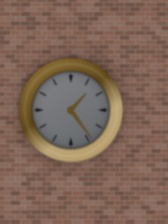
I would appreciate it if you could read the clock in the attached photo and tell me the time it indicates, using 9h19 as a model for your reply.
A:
1h24
